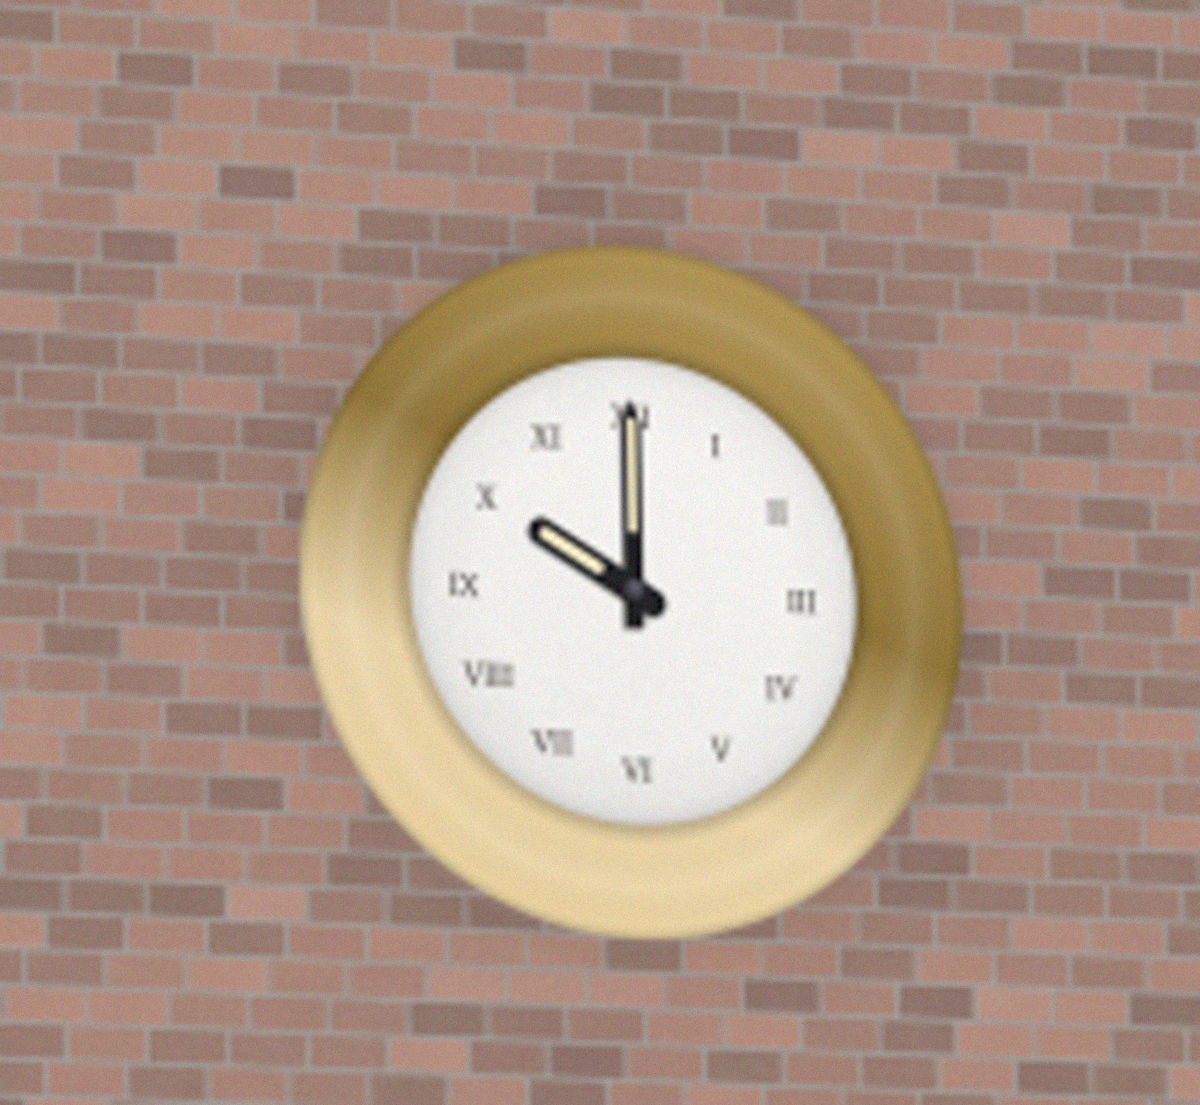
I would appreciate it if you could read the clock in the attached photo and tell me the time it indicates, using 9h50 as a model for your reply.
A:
10h00
